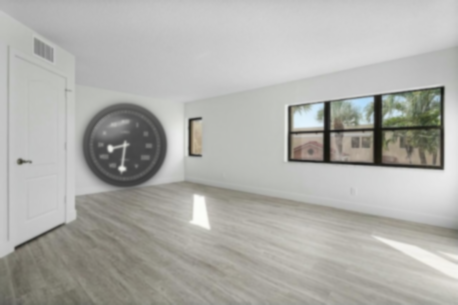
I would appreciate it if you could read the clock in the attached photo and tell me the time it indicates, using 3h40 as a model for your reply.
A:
8h31
